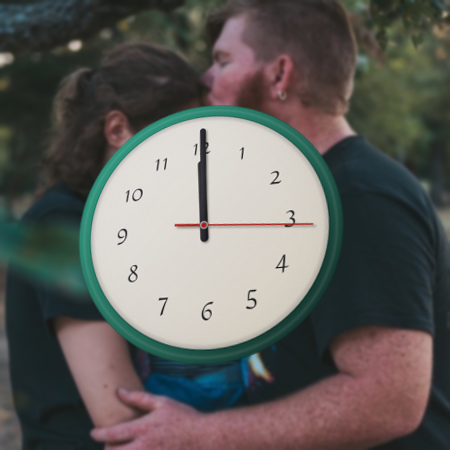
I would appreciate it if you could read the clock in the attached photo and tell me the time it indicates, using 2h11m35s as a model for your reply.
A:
12h00m16s
